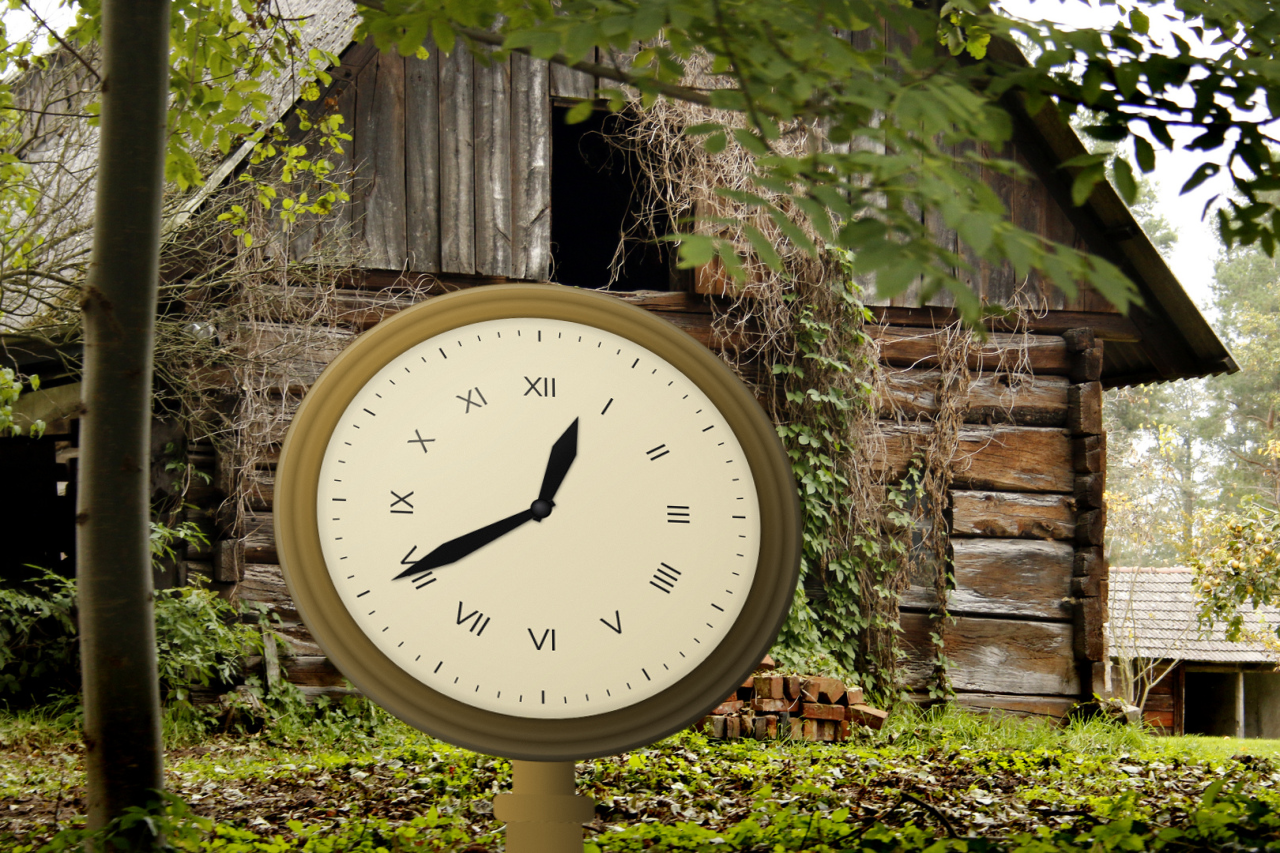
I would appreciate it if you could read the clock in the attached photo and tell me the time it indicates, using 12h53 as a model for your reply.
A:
12h40
